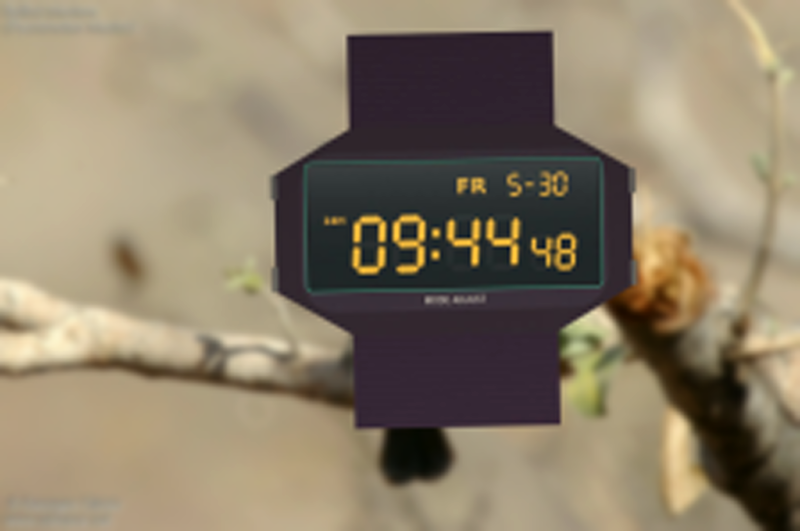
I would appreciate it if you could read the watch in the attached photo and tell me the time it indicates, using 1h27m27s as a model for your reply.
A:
9h44m48s
